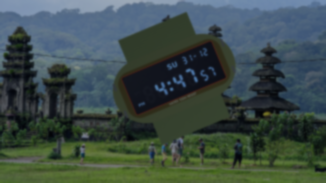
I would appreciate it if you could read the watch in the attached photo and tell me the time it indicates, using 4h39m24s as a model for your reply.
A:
4h47m57s
